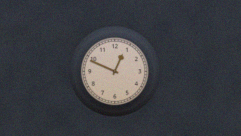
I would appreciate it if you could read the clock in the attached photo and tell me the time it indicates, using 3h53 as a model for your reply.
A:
12h49
